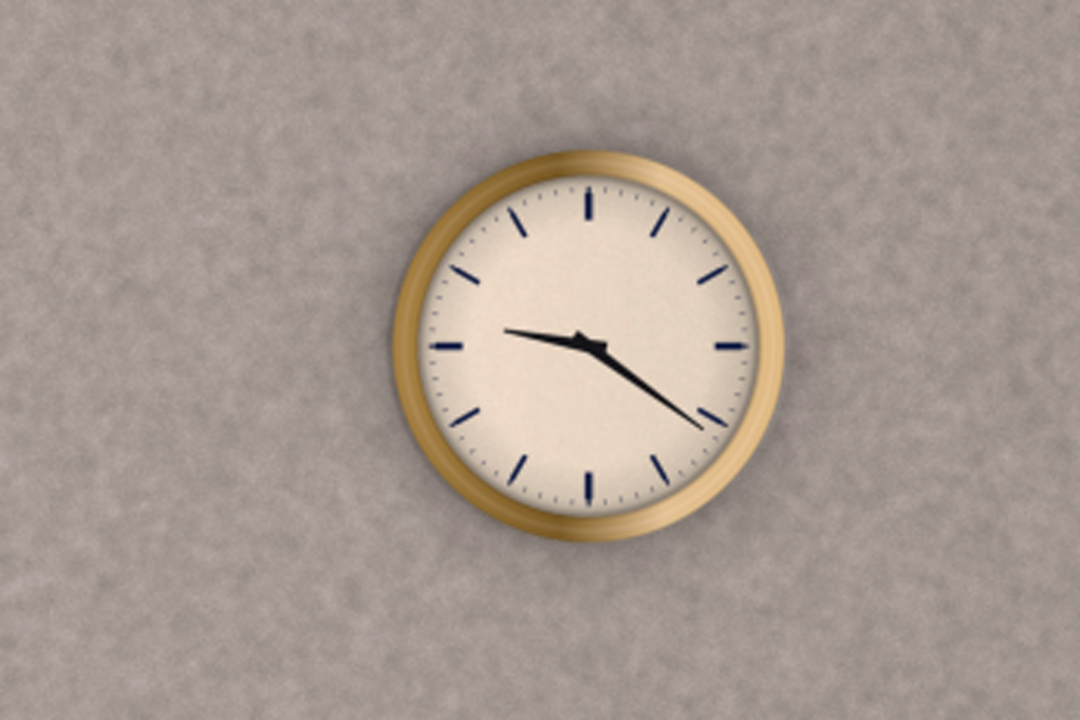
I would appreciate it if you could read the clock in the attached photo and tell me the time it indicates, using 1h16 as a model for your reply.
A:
9h21
